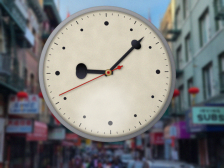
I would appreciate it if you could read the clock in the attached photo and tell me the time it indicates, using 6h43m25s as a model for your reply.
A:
9h07m41s
